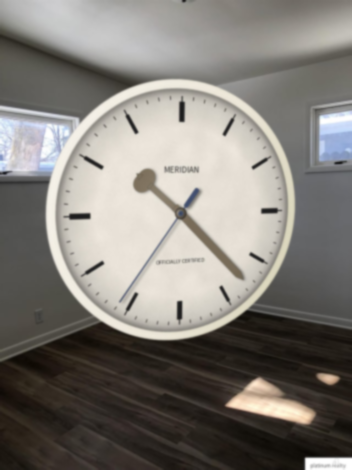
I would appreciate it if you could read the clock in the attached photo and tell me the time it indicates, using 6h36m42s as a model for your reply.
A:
10h22m36s
